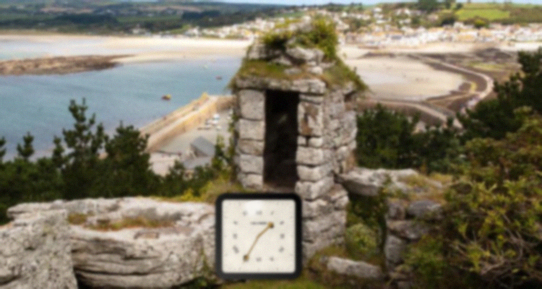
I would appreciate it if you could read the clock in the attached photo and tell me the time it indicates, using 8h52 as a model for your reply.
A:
1h35
